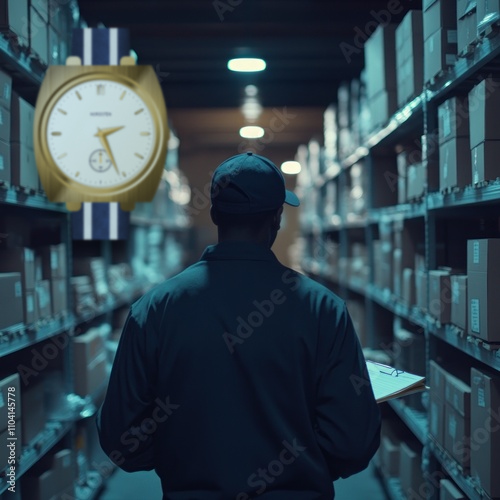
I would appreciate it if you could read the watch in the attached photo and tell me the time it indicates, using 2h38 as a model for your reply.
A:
2h26
